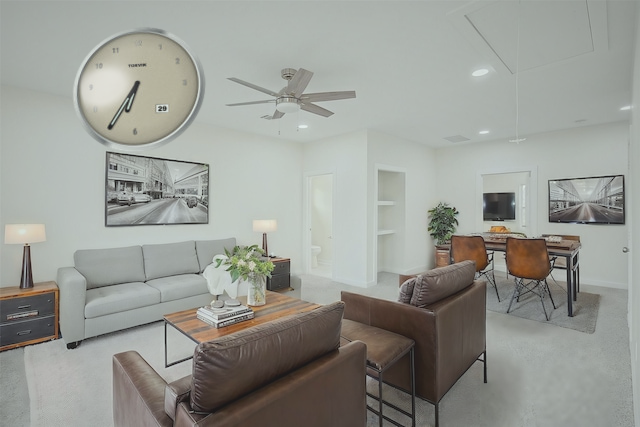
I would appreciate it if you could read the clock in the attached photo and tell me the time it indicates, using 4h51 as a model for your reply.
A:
6h35
